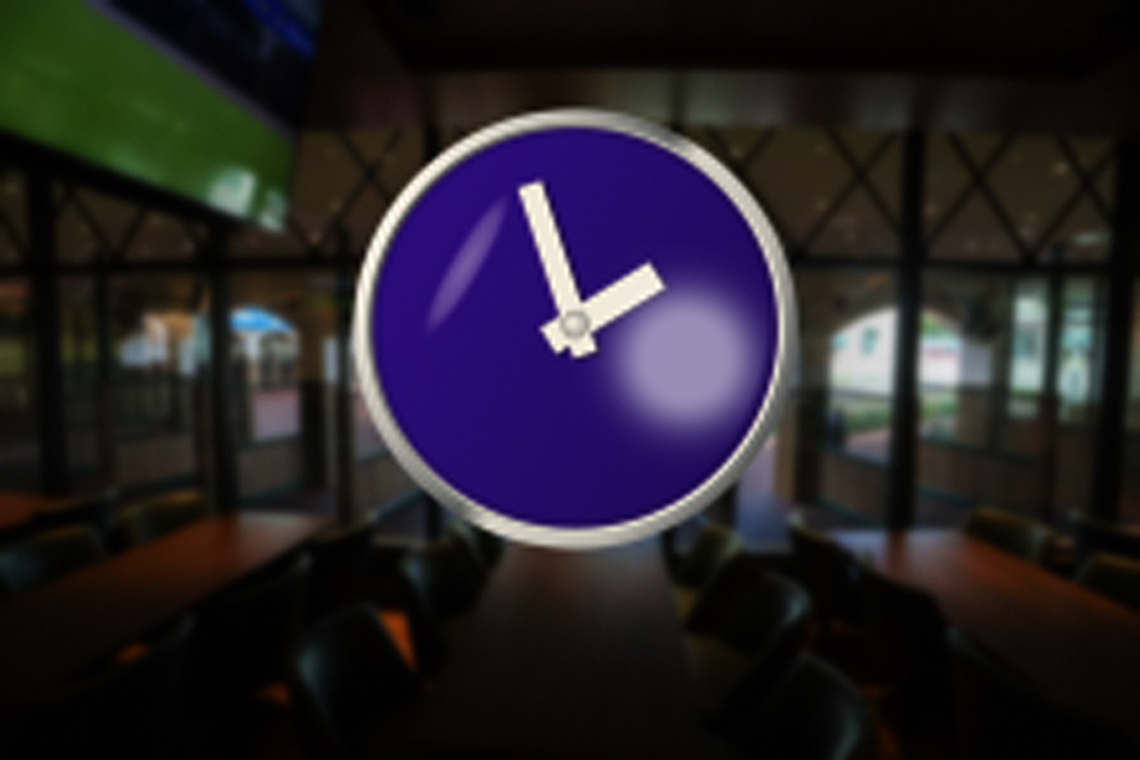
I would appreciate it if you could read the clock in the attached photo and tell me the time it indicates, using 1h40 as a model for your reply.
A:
1h57
